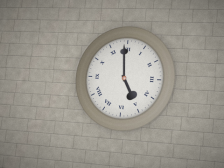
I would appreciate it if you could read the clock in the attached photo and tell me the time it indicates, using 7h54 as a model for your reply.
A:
4h59
